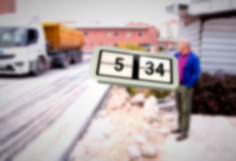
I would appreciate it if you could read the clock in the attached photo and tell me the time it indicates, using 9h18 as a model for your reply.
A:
5h34
